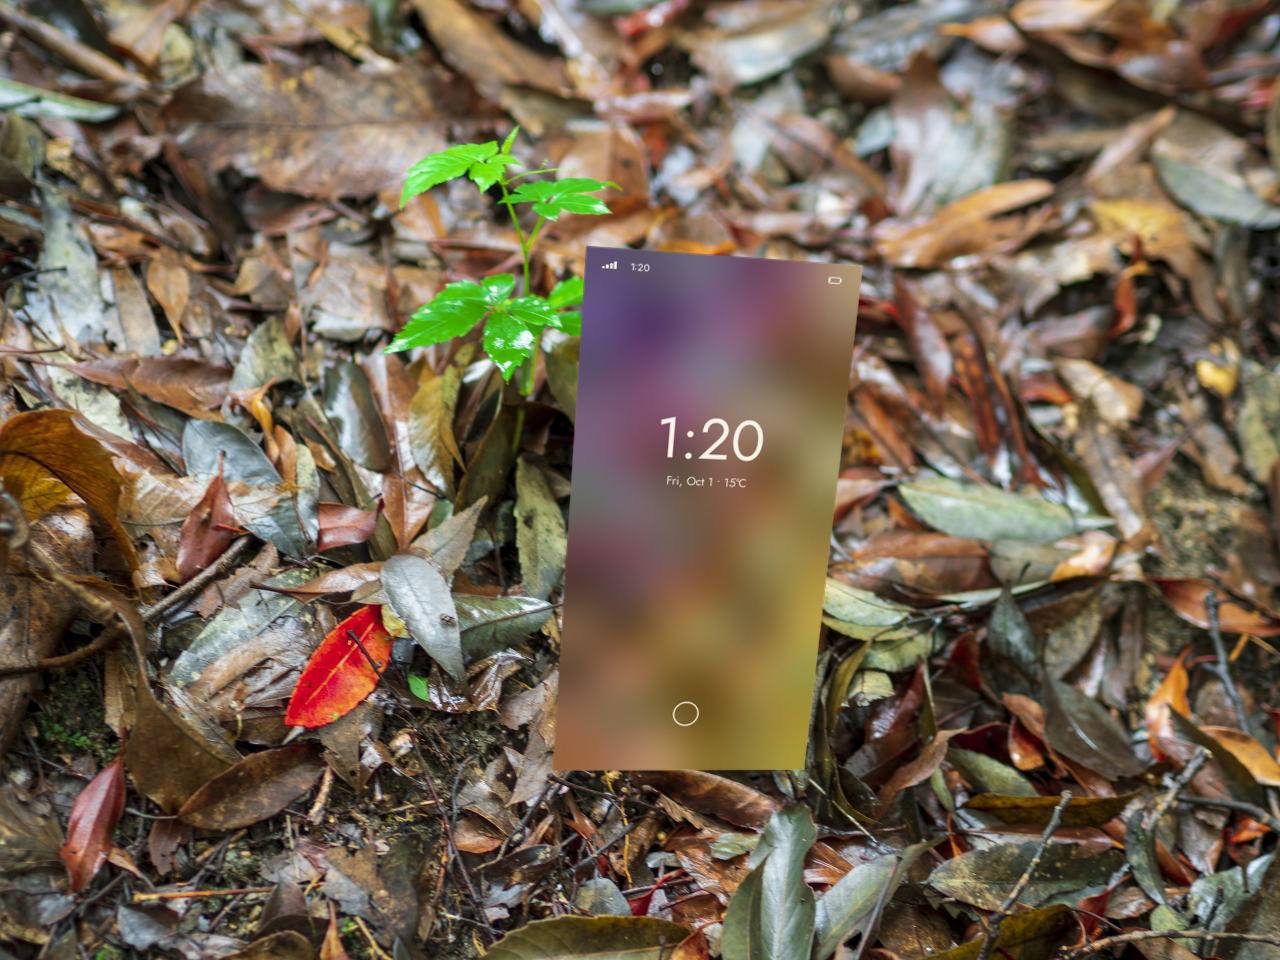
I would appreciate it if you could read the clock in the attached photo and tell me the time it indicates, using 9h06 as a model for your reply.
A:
1h20
